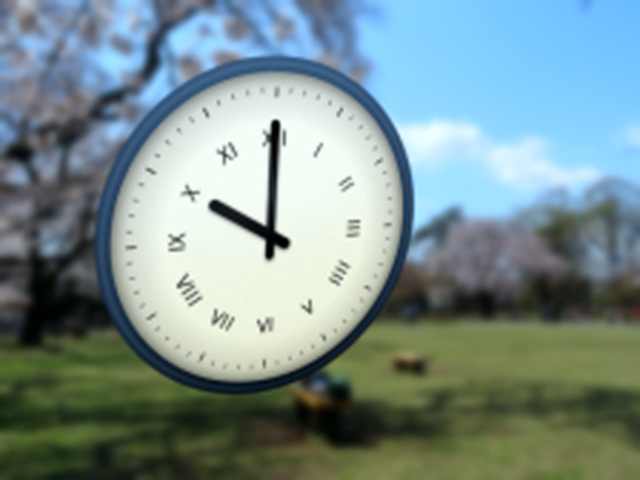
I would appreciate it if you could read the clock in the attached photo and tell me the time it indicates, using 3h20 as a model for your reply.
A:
10h00
